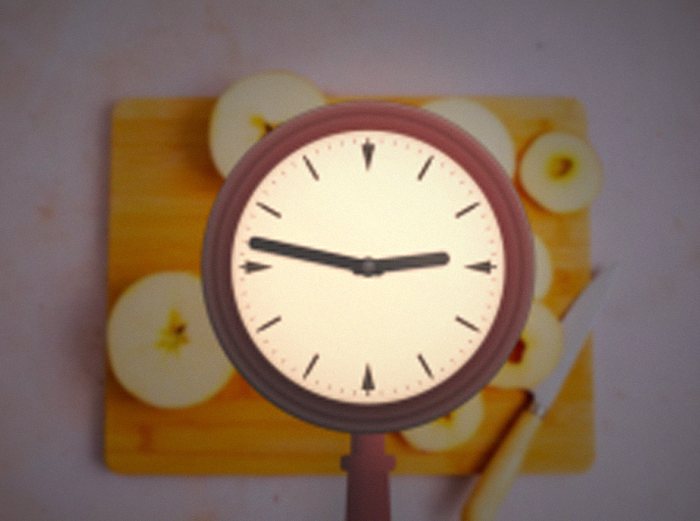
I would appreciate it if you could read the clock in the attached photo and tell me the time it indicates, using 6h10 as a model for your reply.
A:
2h47
